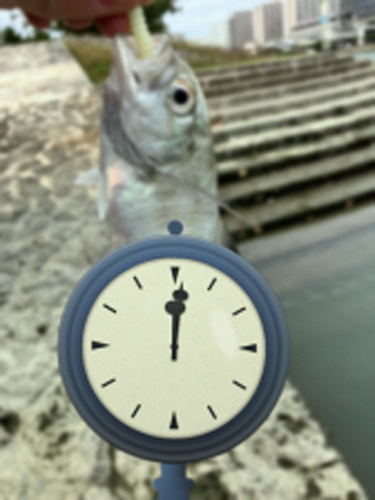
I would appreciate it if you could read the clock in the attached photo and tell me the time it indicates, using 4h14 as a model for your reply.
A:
12h01
